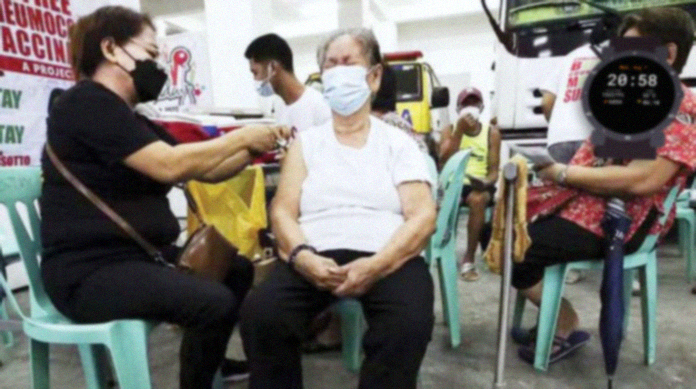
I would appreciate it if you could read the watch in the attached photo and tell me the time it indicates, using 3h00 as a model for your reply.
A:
20h58
